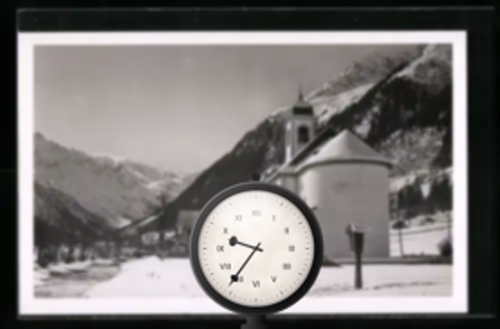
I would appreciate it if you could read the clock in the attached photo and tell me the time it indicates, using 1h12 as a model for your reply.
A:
9h36
